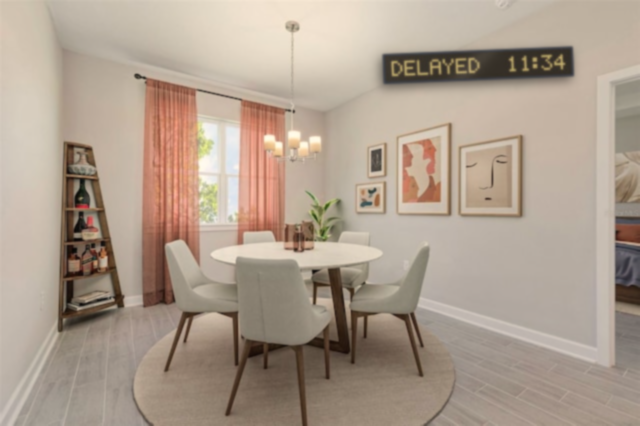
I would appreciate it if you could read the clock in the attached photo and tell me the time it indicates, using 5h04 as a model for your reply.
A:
11h34
